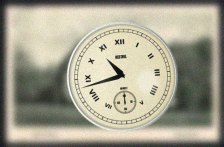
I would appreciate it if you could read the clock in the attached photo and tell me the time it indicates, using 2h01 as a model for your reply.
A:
10h43
